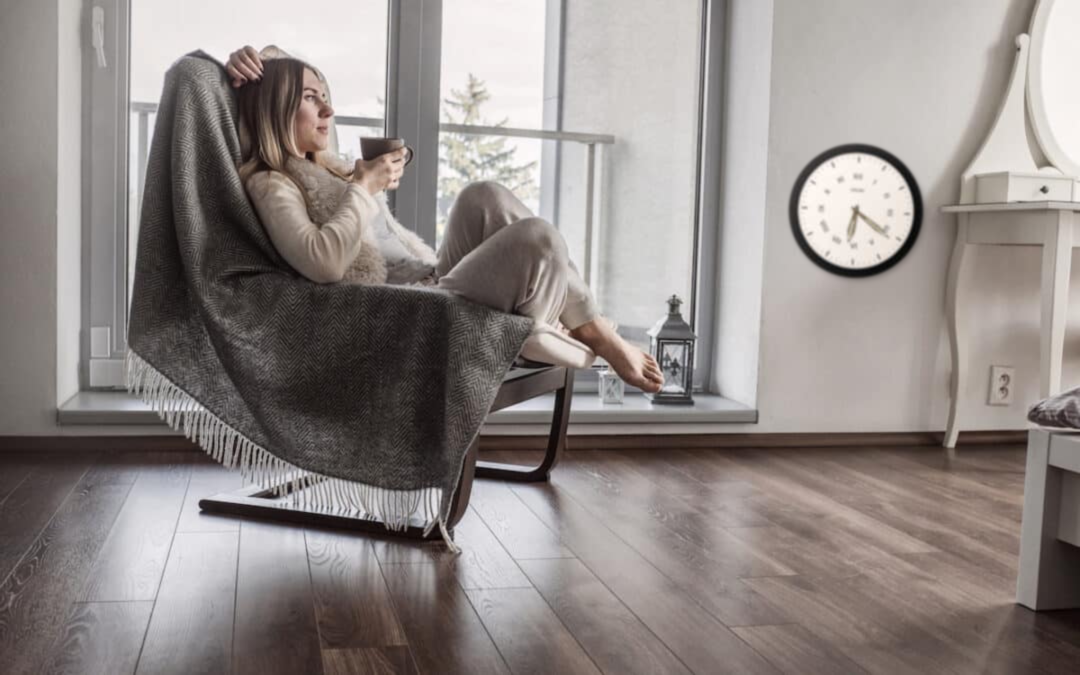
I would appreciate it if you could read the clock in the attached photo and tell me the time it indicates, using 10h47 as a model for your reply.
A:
6h21
